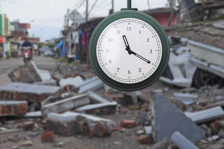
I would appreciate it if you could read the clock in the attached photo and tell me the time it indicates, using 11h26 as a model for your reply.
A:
11h20
